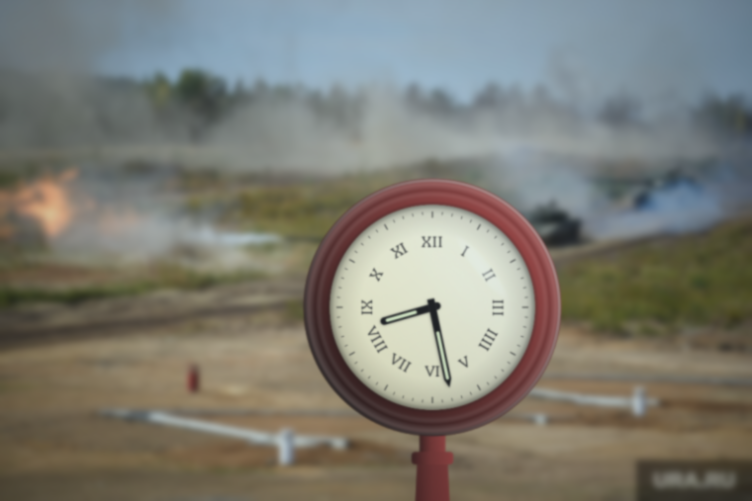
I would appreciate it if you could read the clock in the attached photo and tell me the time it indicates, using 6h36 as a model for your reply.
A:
8h28
